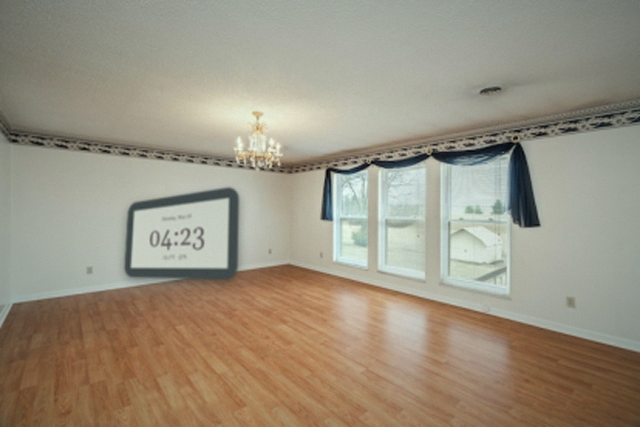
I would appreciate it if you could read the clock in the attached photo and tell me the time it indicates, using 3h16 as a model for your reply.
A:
4h23
